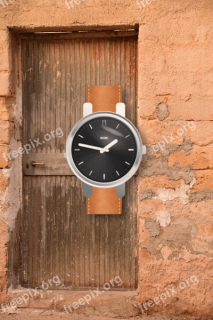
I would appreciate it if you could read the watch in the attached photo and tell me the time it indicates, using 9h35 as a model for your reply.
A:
1h47
